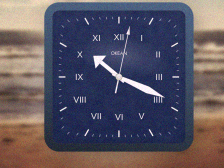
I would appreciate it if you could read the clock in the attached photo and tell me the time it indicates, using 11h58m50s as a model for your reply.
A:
10h19m02s
